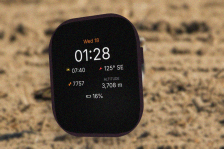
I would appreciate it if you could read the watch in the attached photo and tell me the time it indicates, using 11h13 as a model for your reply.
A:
1h28
